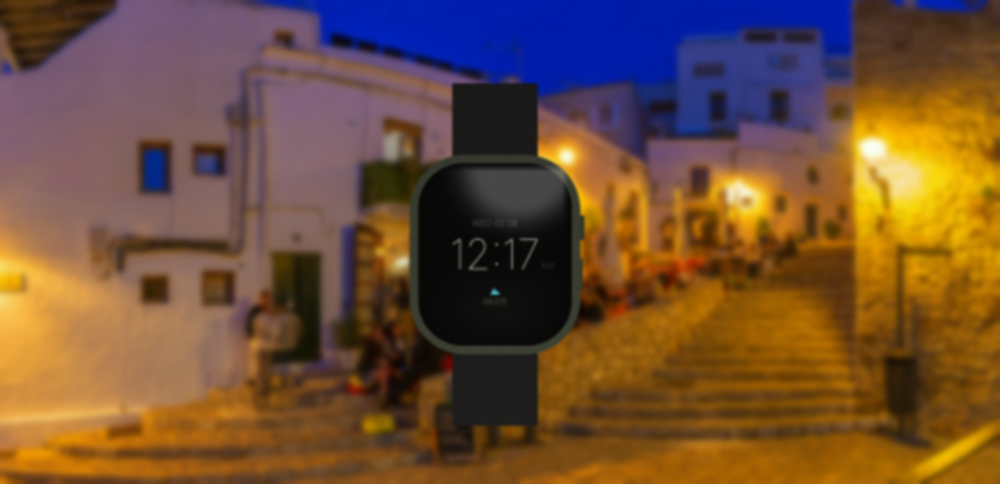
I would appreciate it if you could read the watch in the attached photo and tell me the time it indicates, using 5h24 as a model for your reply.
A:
12h17
